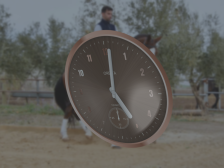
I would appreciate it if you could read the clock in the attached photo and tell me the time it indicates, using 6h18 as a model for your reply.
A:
5h01
